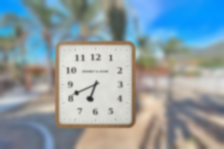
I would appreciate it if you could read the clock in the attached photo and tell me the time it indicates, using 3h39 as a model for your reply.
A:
6h41
